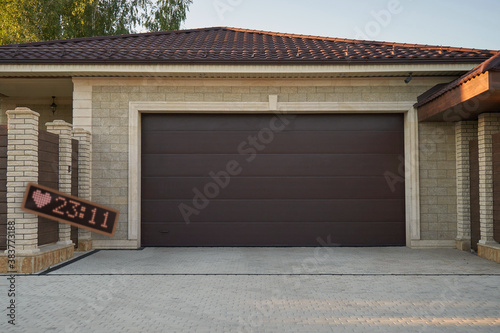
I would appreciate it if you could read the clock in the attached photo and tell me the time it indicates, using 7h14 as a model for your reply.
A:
23h11
